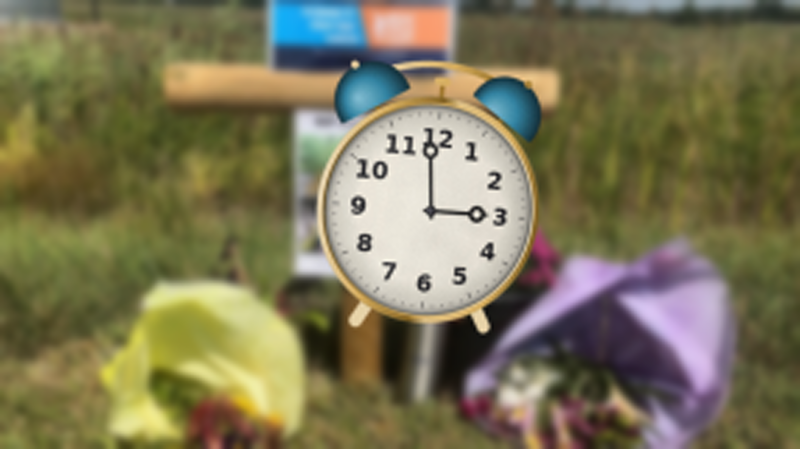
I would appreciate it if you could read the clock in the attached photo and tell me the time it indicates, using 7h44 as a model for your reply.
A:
2h59
